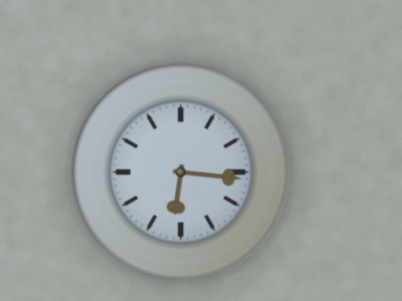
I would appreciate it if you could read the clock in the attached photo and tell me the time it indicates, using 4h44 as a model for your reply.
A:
6h16
